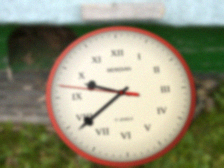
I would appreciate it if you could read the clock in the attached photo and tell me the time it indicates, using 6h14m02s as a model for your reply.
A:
9h38m47s
